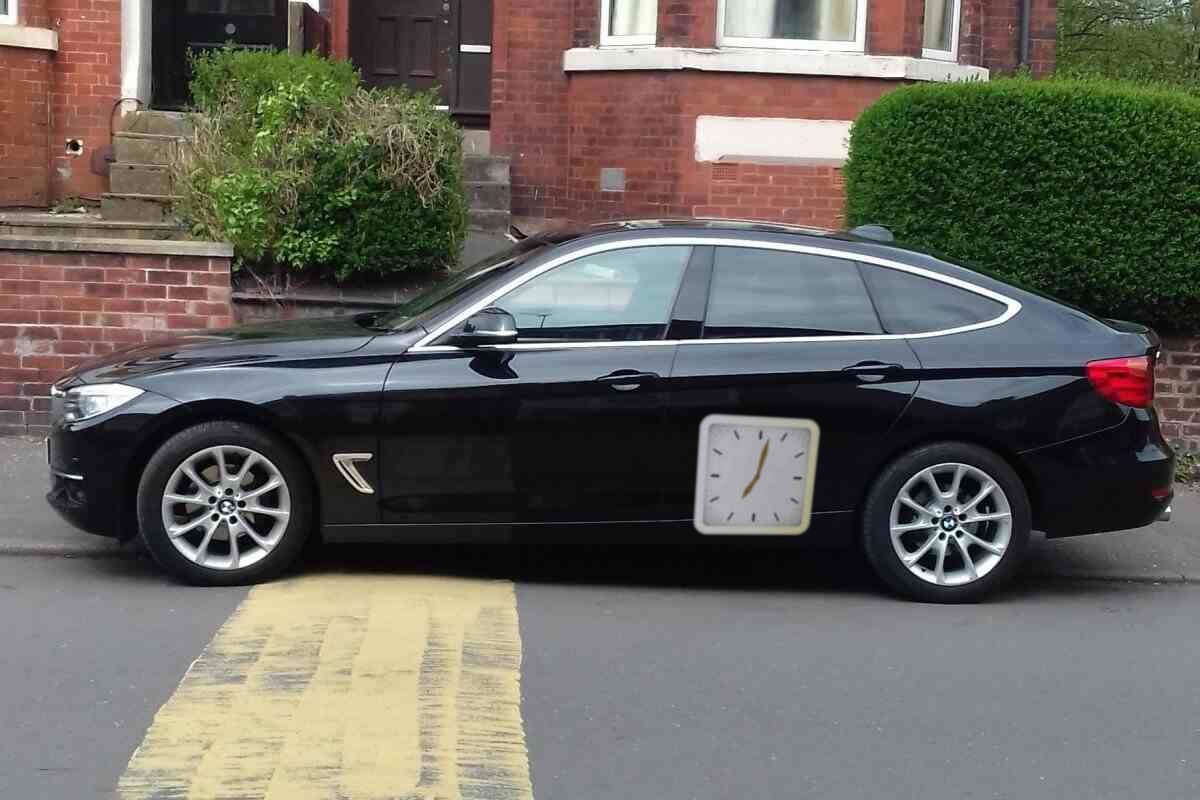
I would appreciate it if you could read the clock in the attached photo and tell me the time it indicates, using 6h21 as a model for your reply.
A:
7h02
